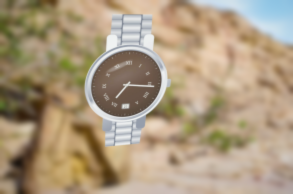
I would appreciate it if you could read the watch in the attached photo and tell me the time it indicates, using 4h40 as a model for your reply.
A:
7h16
